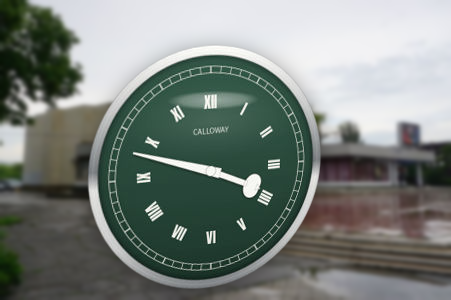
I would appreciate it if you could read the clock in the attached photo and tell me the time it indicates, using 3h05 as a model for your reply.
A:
3h48
